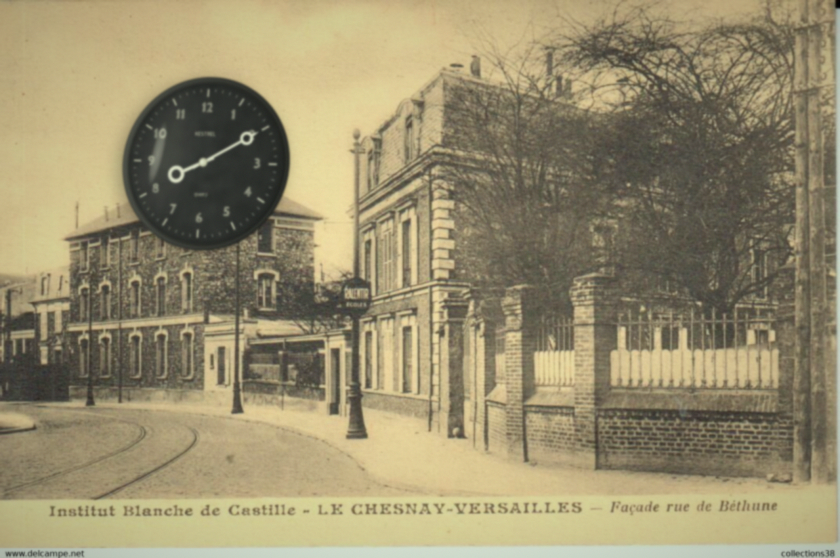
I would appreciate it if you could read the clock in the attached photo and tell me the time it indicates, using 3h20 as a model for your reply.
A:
8h10
